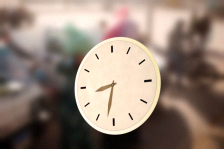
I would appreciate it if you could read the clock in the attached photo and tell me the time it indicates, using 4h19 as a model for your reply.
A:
8h32
